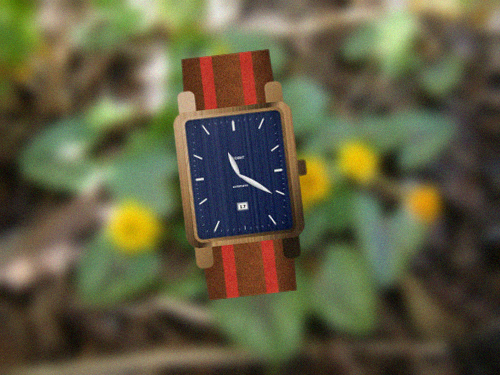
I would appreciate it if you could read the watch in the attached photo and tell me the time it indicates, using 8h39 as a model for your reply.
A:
11h21
